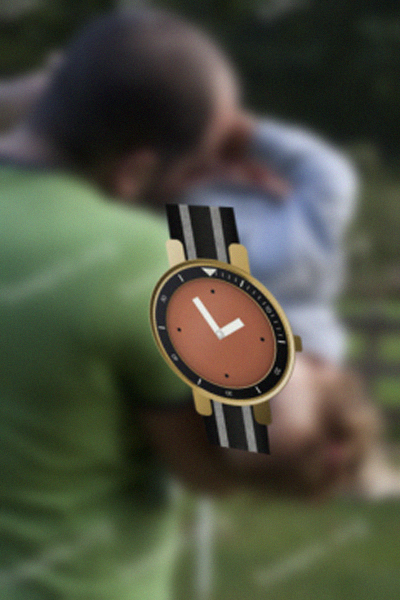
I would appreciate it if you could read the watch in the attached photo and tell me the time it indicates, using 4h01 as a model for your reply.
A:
1h55
